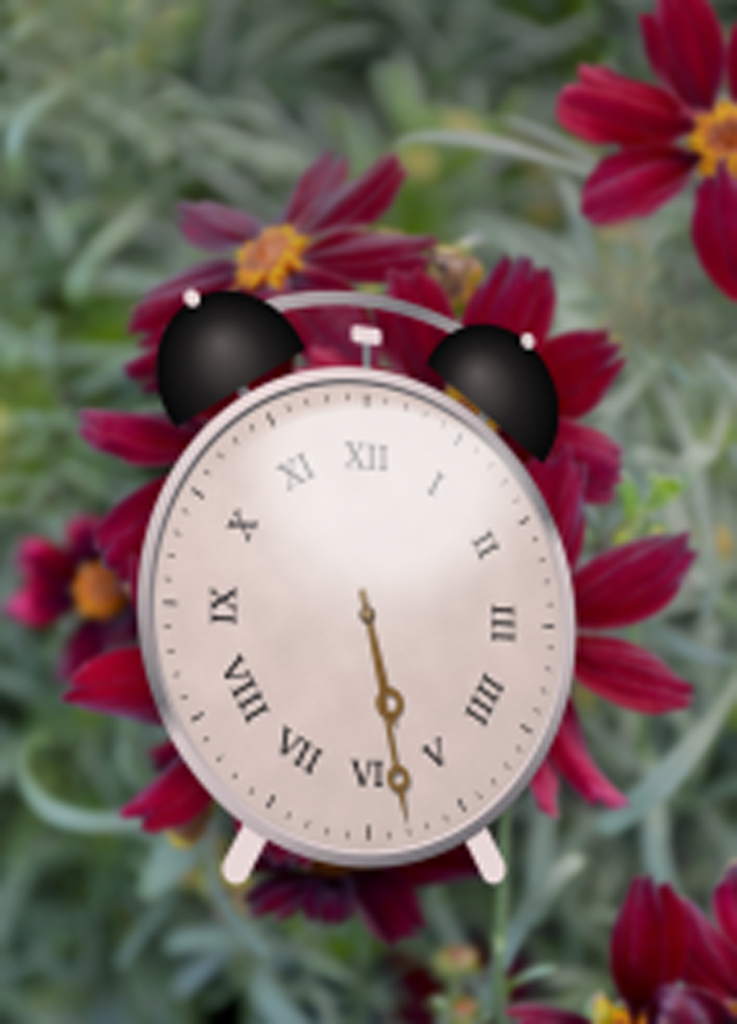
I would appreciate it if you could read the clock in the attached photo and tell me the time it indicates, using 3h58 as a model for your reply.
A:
5h28
